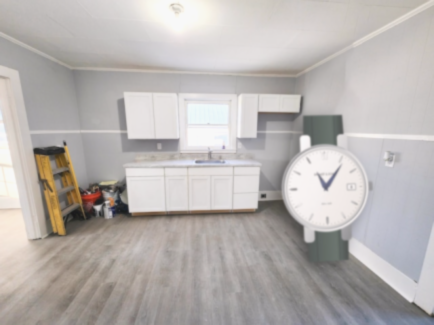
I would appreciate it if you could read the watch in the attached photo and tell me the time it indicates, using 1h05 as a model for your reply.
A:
11h06
